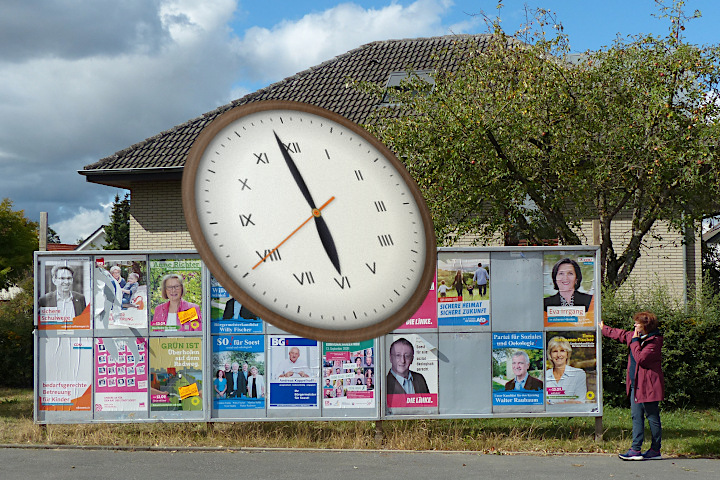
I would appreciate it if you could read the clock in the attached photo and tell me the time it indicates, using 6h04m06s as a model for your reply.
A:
5h58m40s
